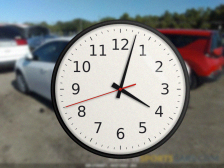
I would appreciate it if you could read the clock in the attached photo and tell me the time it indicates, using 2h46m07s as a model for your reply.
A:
4h02m42s
